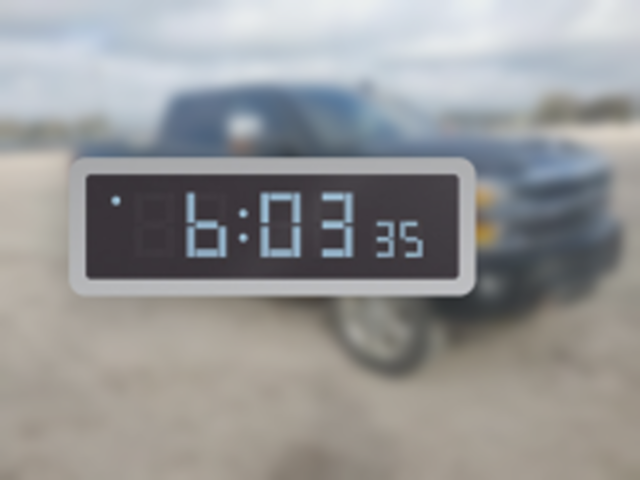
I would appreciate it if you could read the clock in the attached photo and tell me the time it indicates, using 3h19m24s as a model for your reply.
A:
6h03m35s
